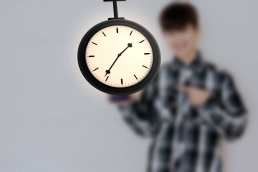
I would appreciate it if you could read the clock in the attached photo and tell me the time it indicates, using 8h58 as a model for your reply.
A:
1h36
